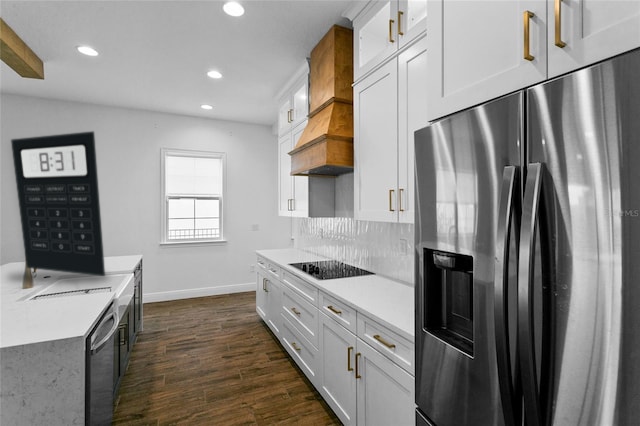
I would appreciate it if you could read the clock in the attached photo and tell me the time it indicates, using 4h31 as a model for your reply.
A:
8h31
